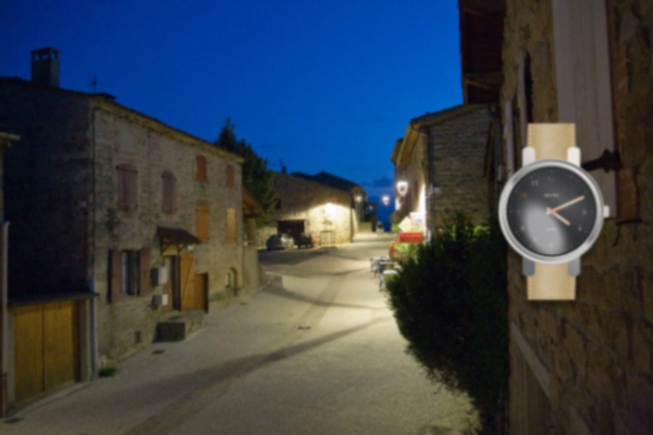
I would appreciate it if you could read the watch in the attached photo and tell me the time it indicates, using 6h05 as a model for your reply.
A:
4h11
